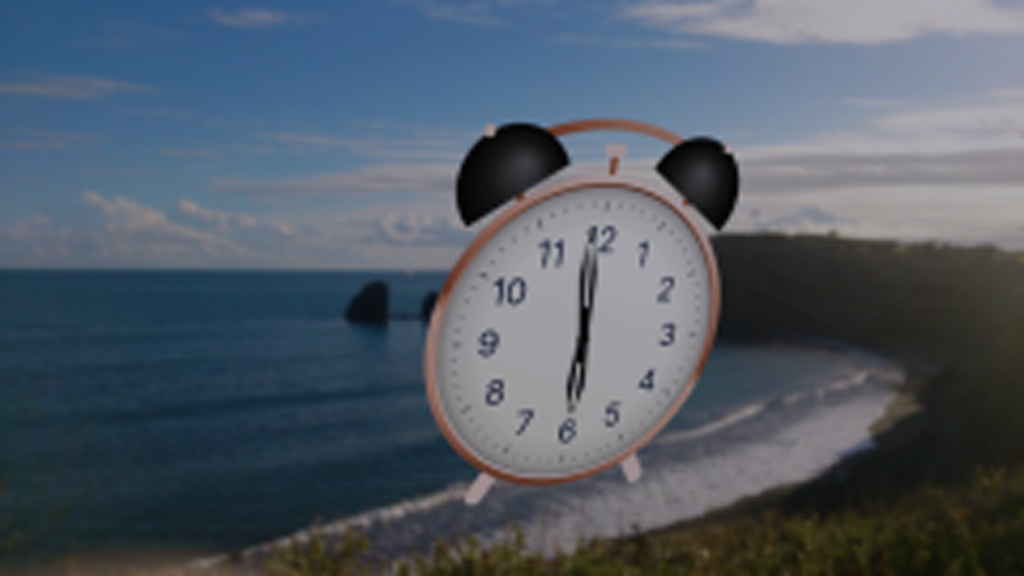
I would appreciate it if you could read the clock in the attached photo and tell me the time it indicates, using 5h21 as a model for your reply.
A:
5h59
